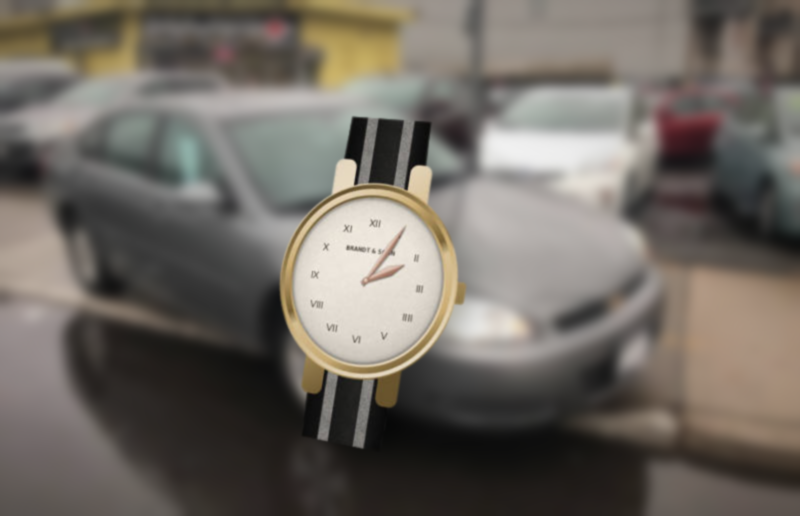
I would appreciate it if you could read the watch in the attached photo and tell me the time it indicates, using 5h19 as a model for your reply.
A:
2h05
